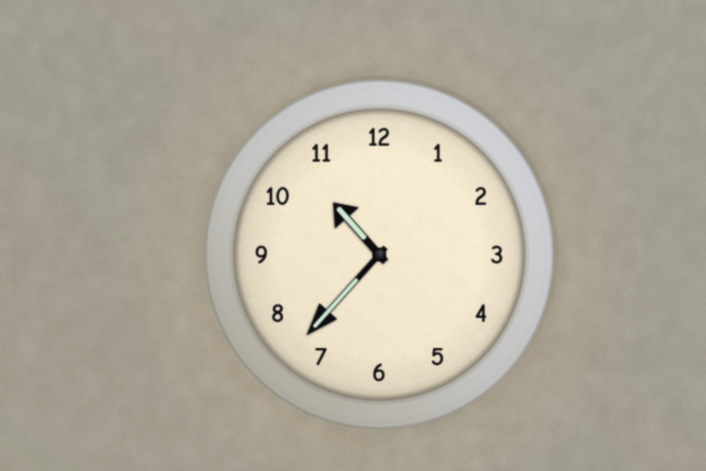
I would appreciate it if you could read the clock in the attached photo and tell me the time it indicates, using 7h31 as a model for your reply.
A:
10h37
